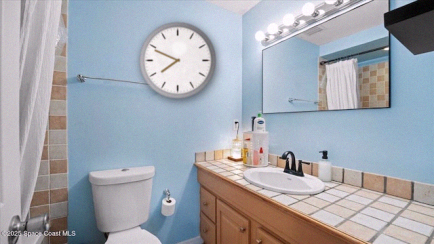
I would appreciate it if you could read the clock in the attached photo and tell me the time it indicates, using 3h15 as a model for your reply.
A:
7h49
